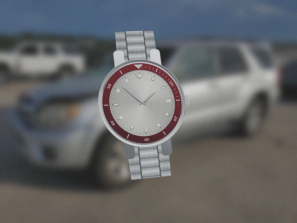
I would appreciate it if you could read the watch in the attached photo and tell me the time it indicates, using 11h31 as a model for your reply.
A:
1h52
